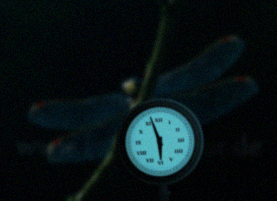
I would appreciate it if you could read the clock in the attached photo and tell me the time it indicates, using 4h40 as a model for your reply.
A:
5h57
